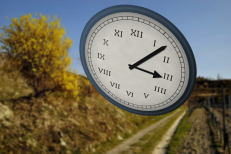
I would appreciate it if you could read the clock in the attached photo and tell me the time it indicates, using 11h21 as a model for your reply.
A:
3h07
